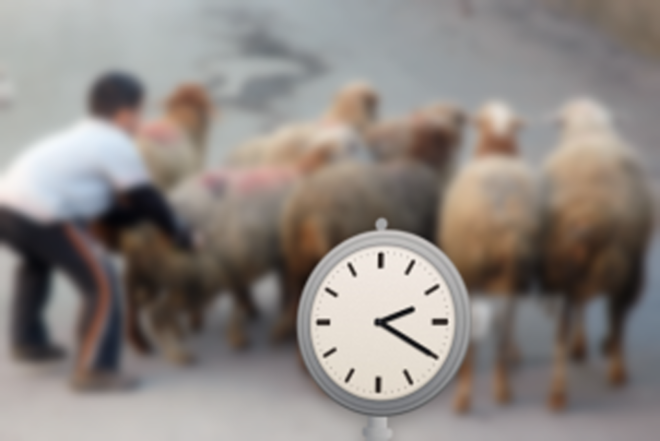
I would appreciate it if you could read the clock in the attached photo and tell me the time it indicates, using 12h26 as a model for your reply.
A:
2h20
